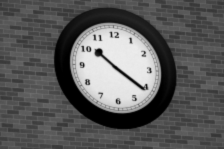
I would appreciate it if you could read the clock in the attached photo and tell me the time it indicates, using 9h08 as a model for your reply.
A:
10h21
